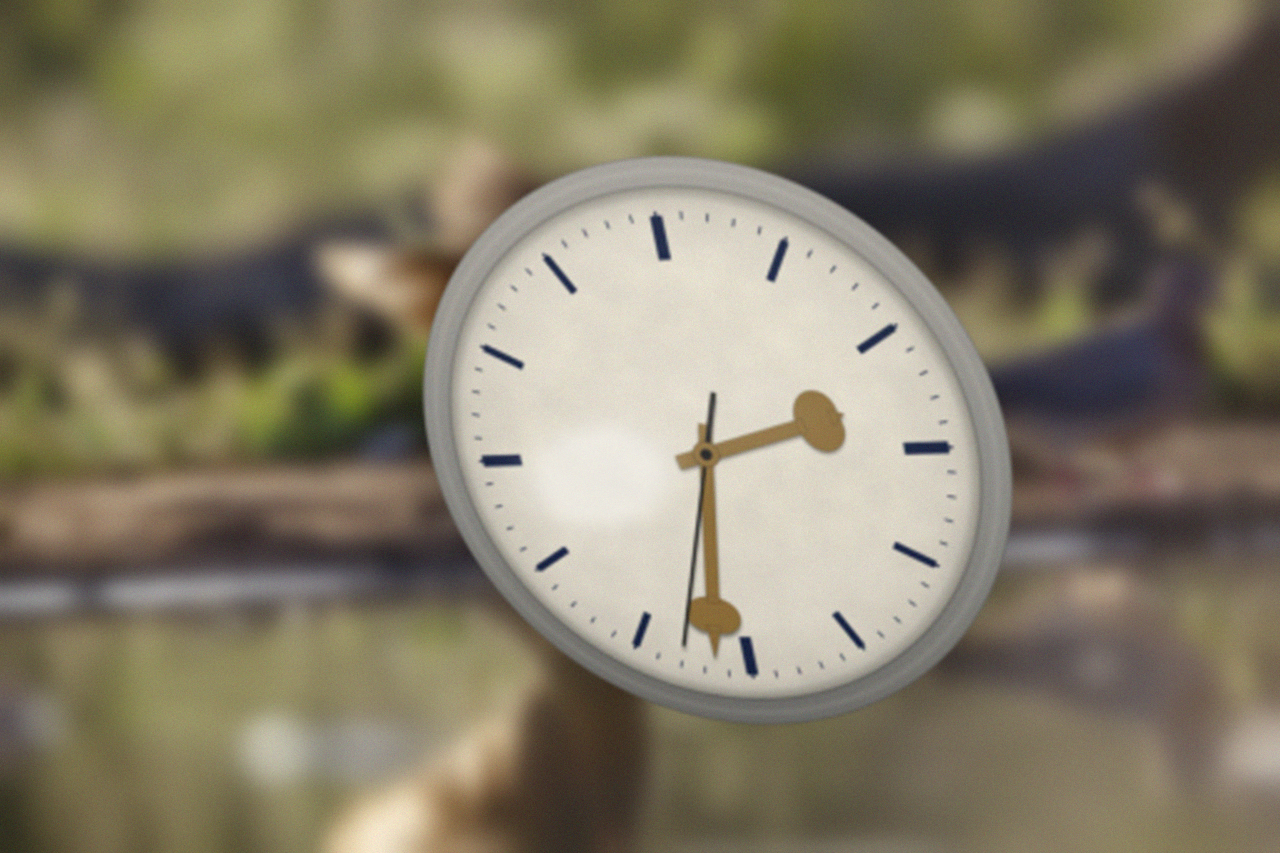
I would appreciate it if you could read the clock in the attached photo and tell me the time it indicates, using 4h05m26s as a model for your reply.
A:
2h31m33s
